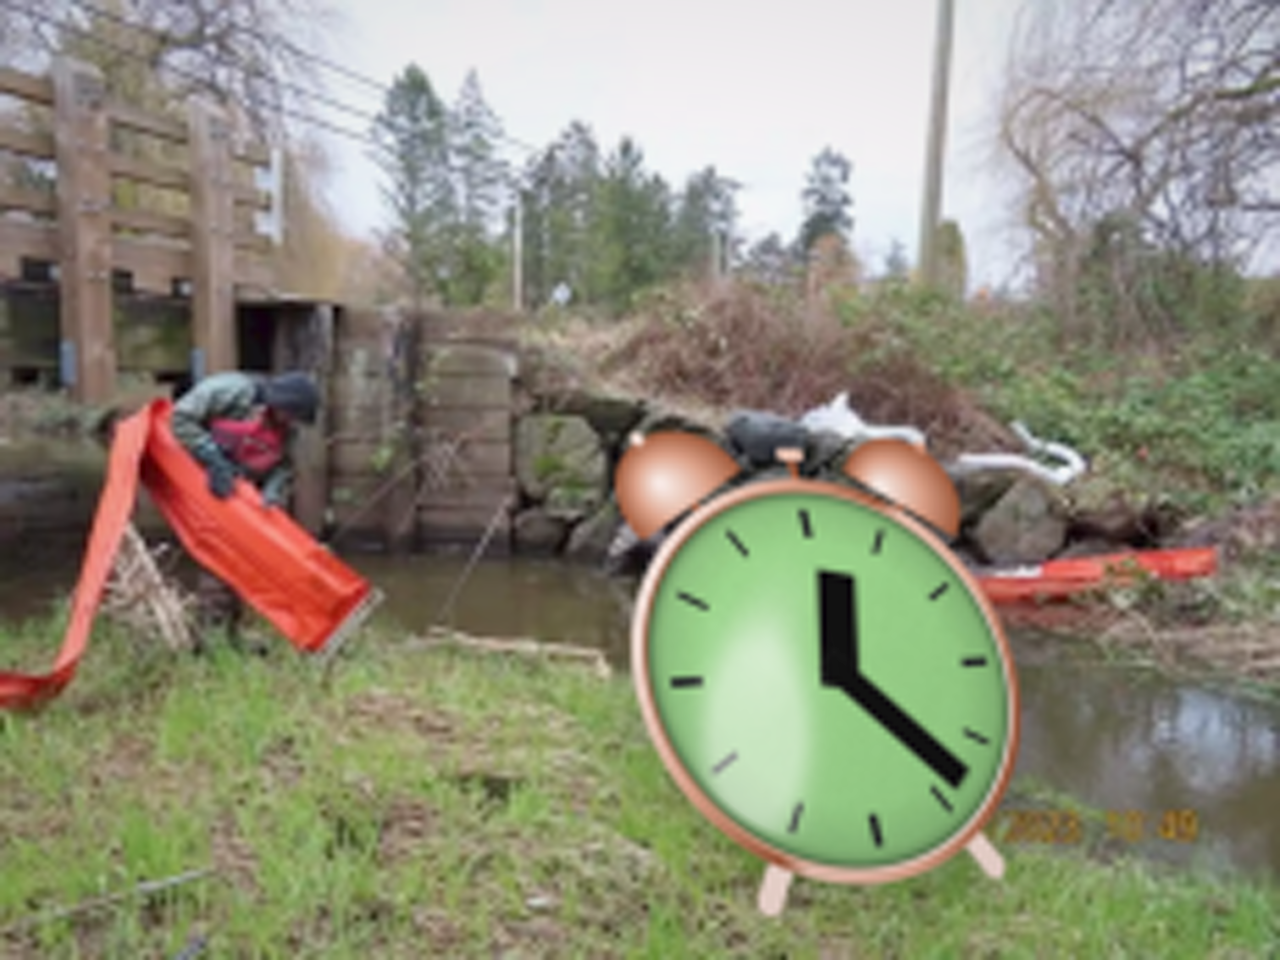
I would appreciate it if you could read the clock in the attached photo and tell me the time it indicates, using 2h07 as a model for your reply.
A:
12h23
